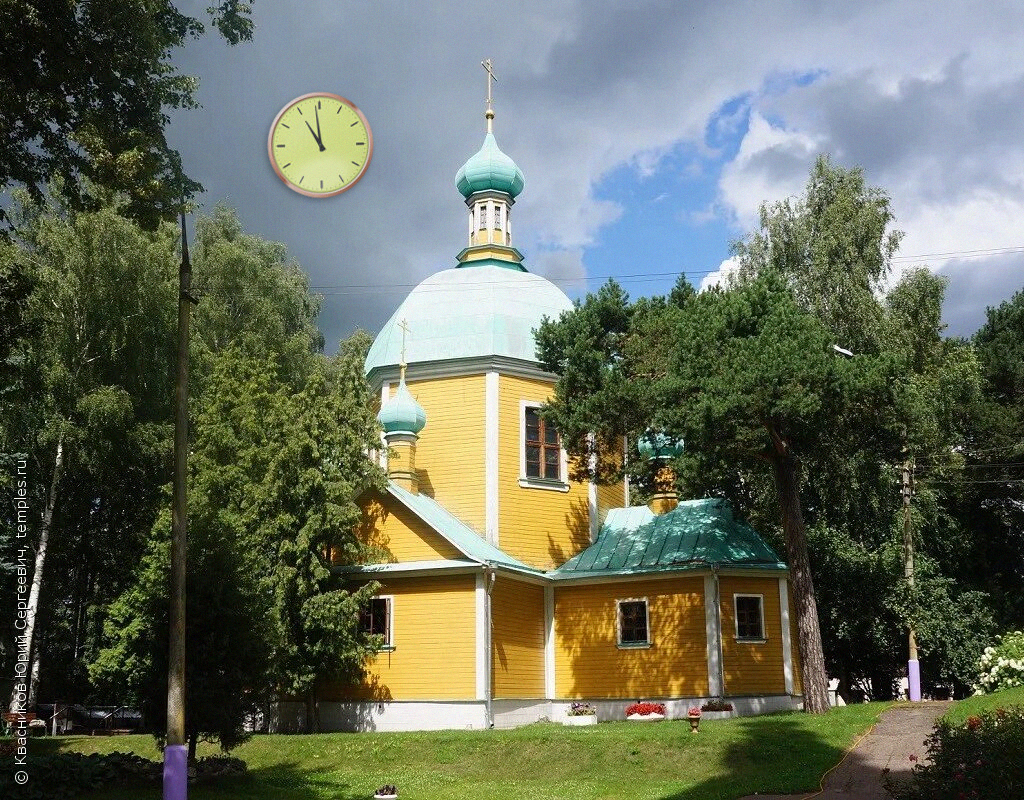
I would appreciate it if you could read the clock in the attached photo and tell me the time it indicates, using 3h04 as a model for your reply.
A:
10h59
